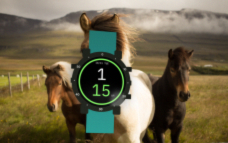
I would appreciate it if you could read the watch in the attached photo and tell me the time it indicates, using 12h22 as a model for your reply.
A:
1h15
